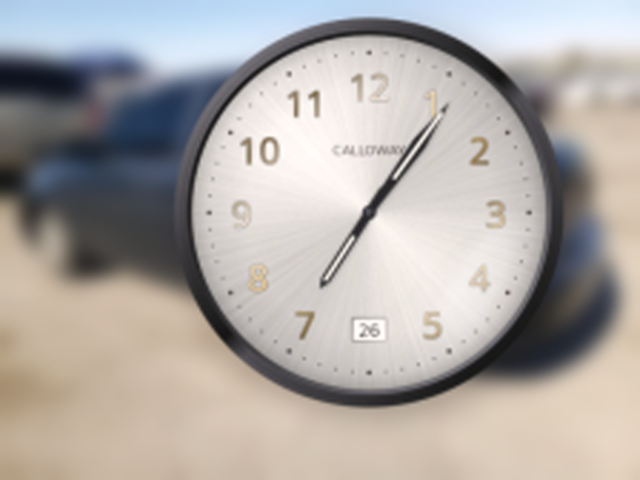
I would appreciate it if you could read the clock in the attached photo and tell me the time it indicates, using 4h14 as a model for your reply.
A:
7h06
